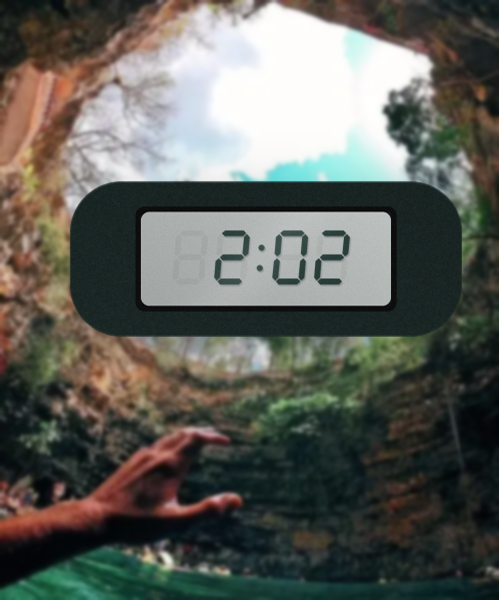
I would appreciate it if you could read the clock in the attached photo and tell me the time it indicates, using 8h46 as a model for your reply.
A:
2h02
